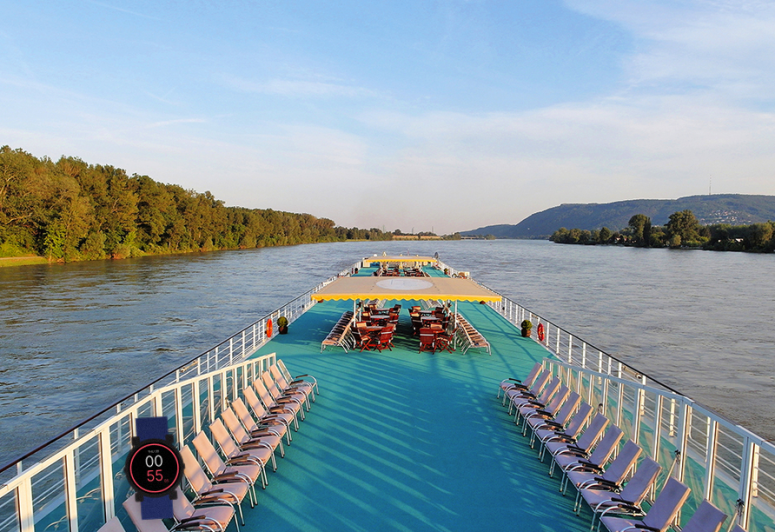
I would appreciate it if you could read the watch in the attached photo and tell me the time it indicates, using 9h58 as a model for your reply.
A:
0h55
